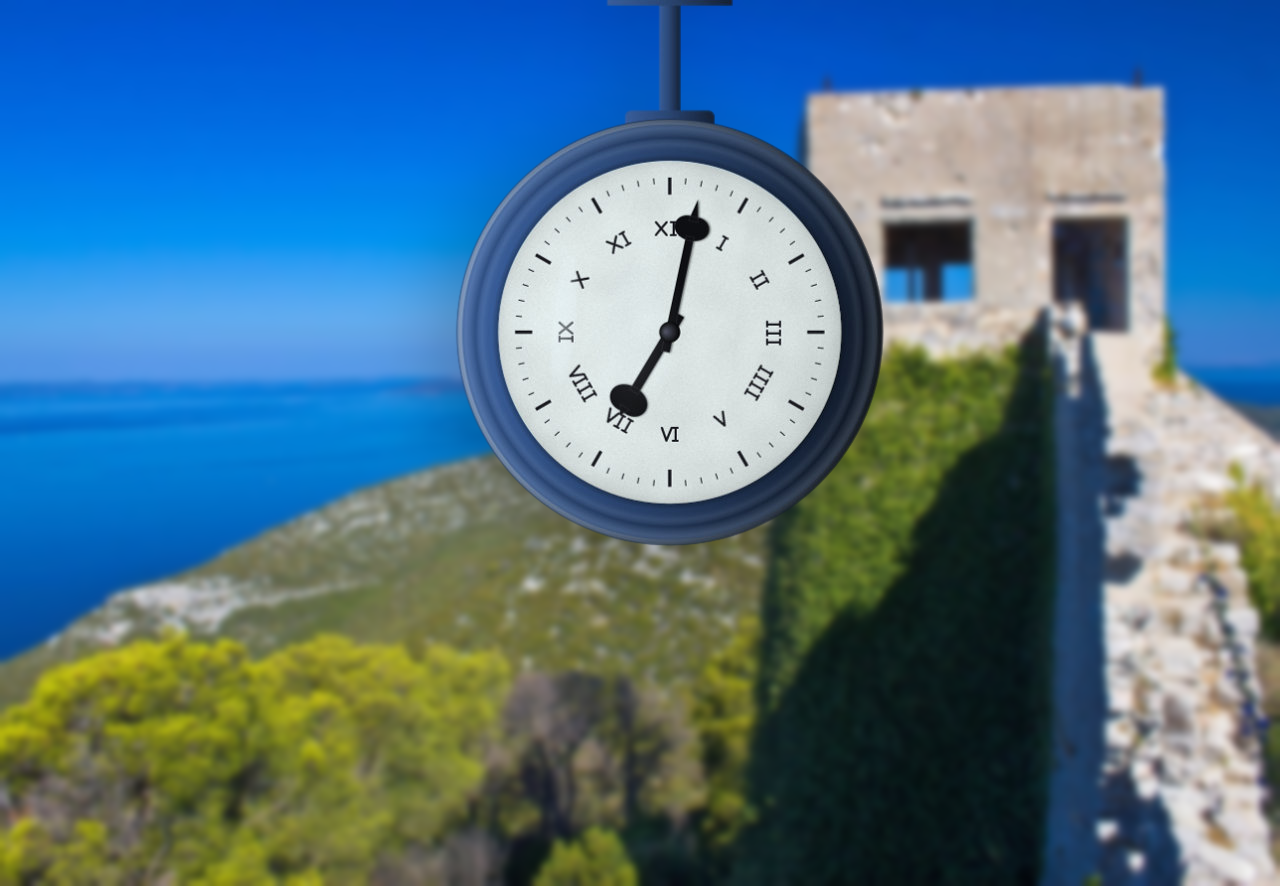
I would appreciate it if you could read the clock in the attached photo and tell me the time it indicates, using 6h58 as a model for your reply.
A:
7h02
